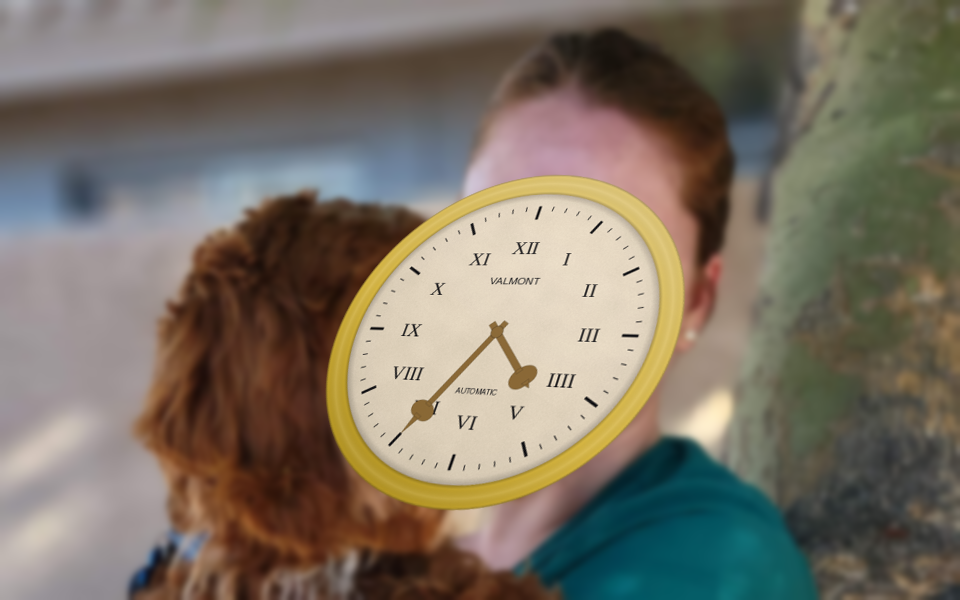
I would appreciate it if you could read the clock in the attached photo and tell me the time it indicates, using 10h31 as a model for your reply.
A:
4h35
